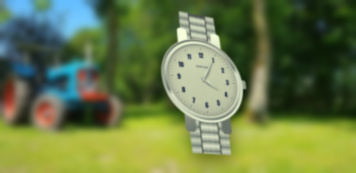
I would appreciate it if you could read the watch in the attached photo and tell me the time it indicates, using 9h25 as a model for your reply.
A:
4h05
